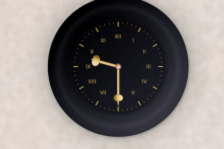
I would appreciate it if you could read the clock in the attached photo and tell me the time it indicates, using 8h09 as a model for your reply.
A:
9h30
